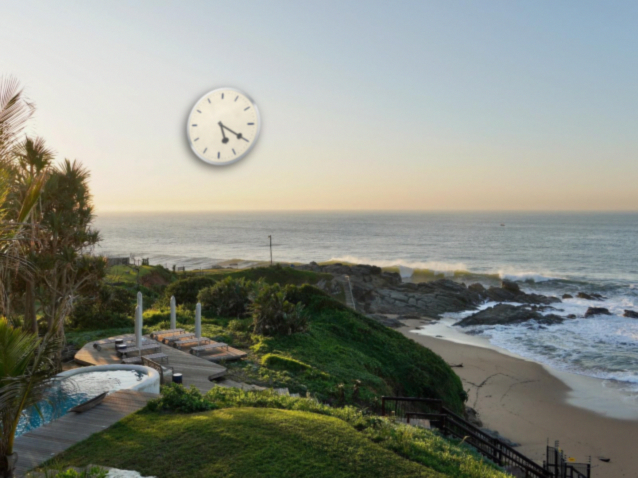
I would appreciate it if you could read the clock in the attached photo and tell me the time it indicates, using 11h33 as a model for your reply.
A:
5h20
